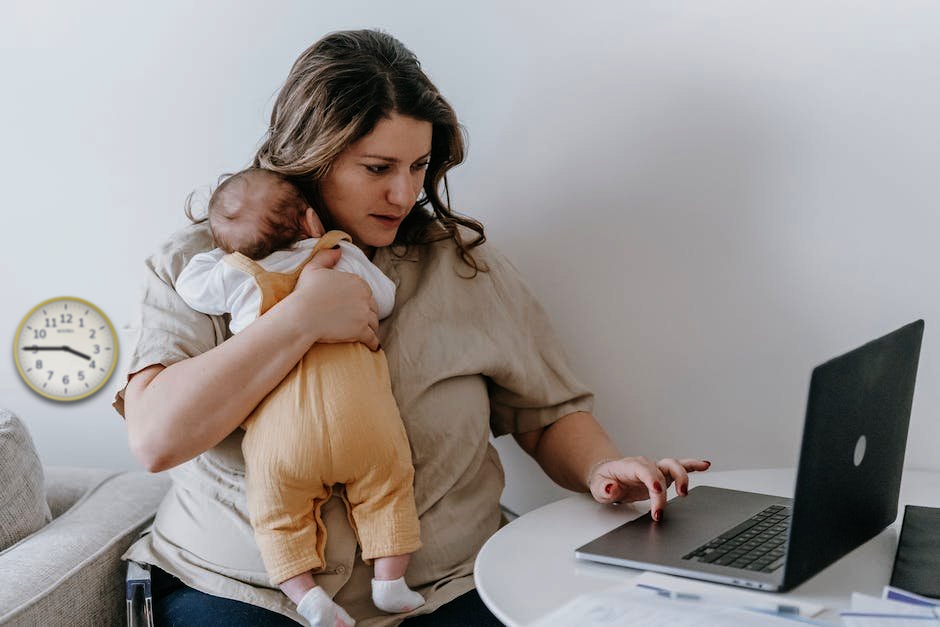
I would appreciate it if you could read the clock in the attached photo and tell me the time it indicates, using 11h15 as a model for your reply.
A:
3h45
